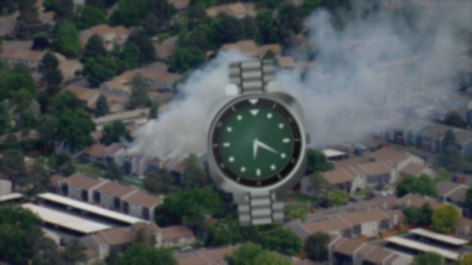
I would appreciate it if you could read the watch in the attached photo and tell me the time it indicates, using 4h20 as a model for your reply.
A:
6h20
